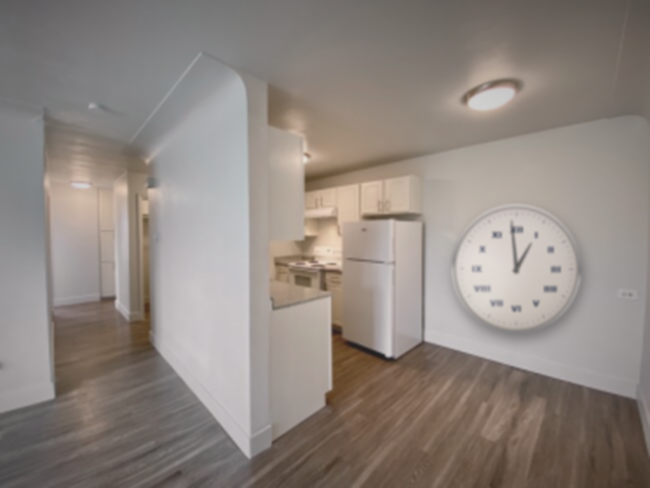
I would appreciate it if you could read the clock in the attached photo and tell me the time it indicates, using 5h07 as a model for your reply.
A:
12h59
